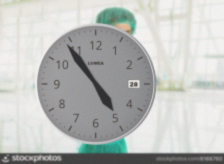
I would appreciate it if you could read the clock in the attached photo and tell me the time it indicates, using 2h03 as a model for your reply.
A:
4h54
